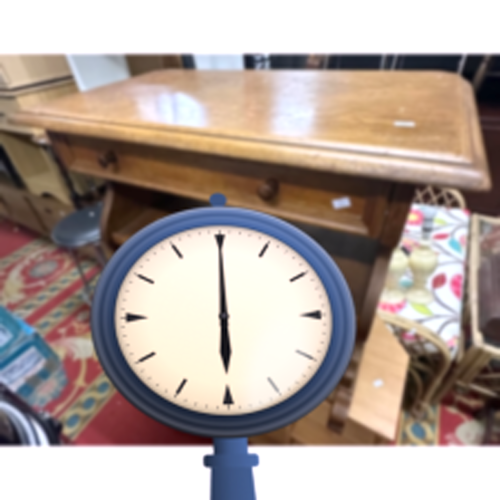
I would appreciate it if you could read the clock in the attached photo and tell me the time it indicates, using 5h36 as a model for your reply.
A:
6h00
